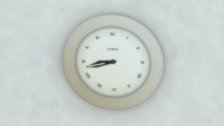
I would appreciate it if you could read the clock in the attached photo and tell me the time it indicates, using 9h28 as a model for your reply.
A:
8h43
